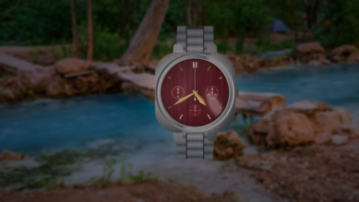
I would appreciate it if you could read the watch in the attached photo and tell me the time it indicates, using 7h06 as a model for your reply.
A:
4h40
